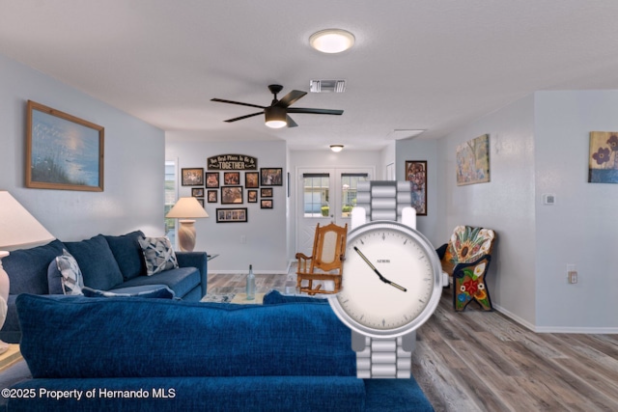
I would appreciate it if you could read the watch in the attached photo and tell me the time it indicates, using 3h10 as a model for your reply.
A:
3h53
